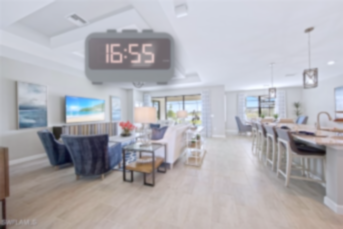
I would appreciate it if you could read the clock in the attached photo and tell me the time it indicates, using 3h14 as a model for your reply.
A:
16h55
